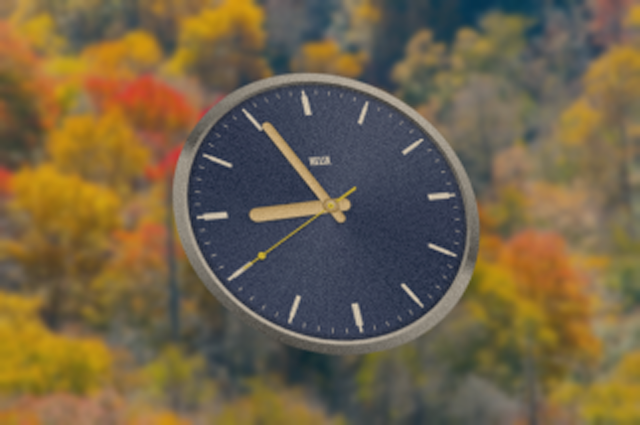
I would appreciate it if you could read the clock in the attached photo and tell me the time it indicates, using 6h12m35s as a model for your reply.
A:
8h55m40s
